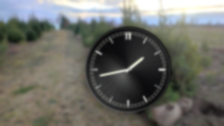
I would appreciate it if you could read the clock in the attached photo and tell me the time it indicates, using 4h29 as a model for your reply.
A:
1h43
